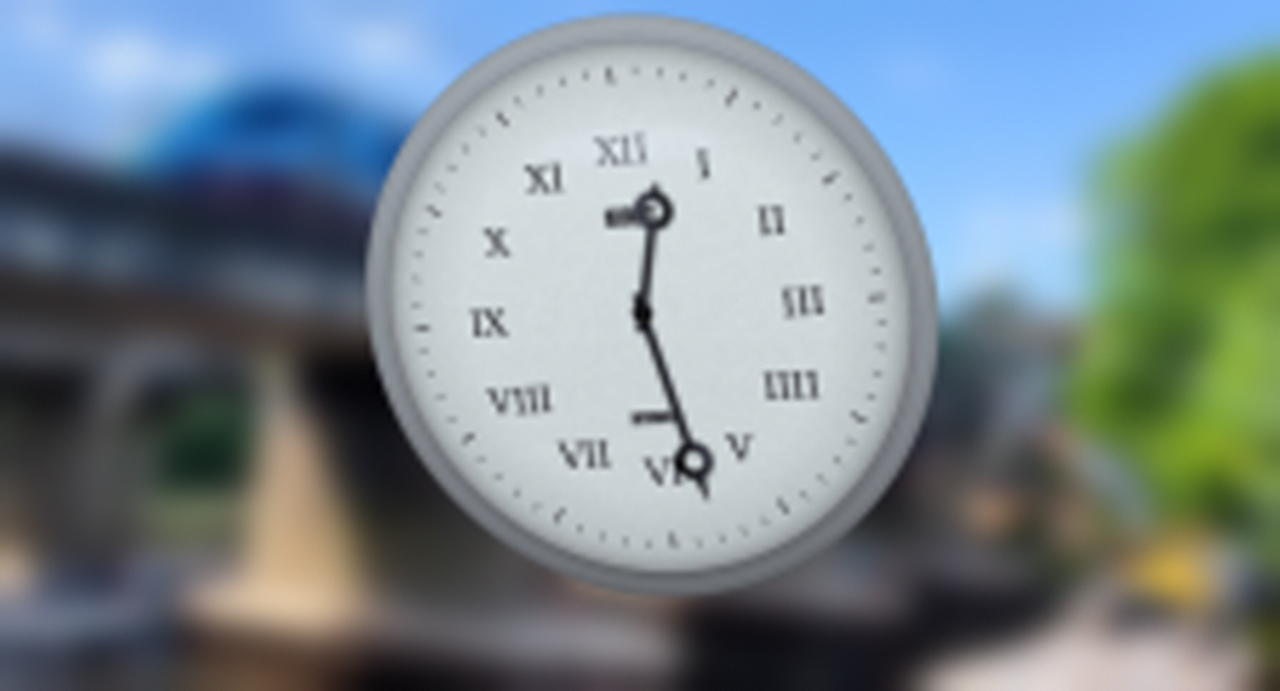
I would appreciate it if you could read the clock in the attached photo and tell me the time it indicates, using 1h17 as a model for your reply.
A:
12h28
